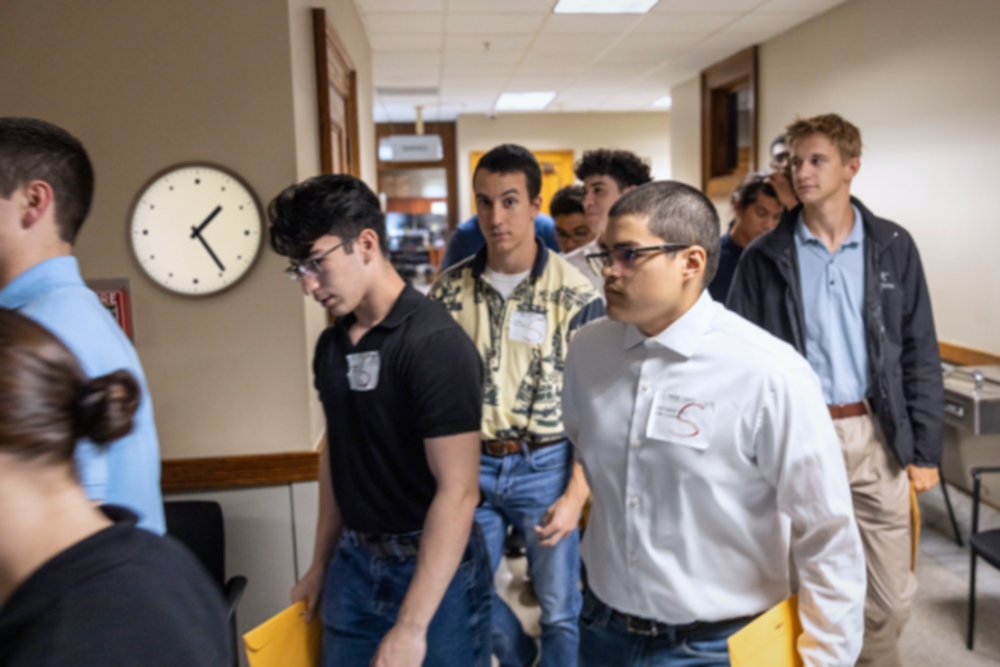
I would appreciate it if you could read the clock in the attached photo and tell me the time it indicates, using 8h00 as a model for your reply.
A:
1h24
